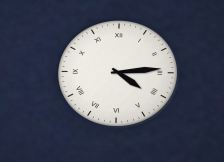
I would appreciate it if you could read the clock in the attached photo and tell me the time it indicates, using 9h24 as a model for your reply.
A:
4h14
